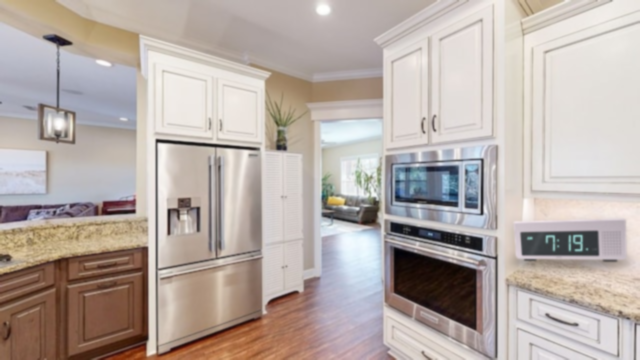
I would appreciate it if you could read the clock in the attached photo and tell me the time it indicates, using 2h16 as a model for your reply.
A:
7h19
